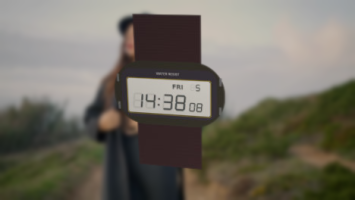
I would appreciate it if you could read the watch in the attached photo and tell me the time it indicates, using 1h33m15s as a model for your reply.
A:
14h38m08s
